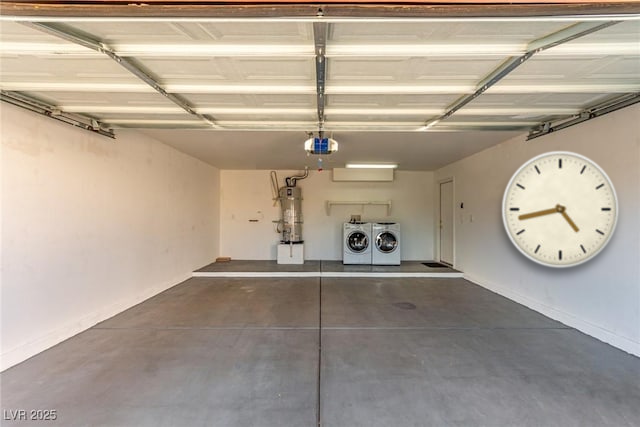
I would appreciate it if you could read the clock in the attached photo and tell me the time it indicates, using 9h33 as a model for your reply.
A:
4h43
